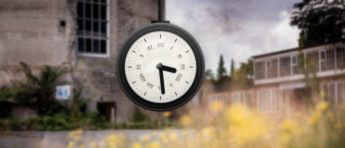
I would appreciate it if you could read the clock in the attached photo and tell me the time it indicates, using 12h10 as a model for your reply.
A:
3h29
